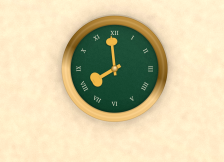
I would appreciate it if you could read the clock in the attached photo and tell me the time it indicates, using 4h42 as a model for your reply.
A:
7h59
